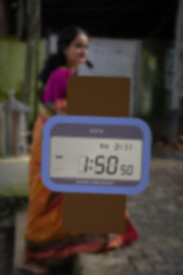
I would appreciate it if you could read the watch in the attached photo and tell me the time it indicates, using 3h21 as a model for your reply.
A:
1h50
